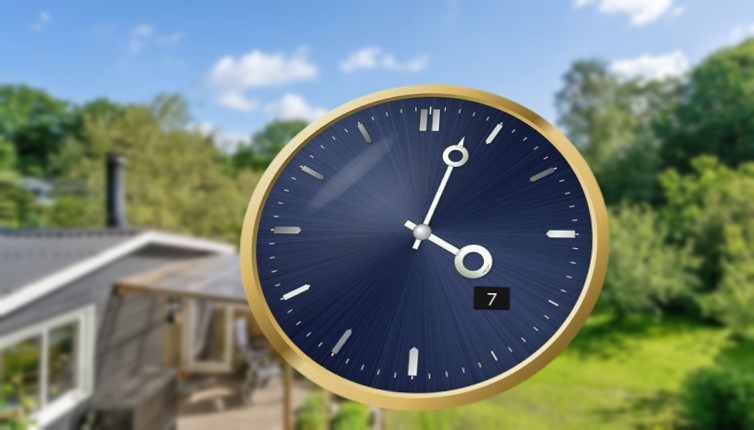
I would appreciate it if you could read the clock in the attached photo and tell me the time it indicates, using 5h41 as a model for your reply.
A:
4h03
